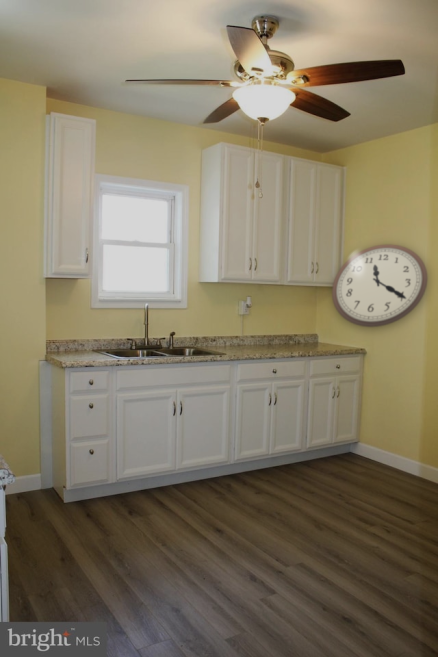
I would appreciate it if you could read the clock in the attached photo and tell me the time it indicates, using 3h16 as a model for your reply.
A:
11h20
